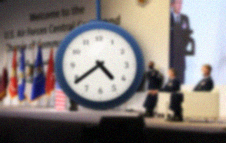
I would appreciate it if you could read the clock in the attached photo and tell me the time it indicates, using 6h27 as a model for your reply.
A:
4h39
